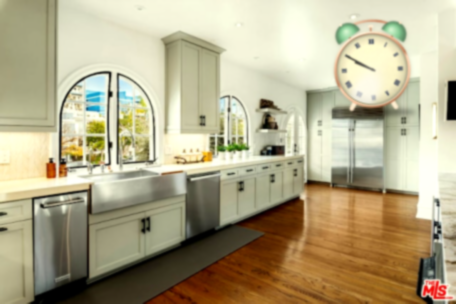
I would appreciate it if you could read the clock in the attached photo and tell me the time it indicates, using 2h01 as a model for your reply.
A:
9h50
